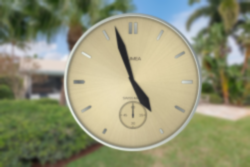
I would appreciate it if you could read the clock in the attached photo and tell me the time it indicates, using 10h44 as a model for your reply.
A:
4h57
